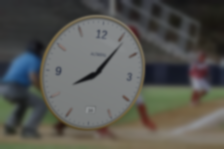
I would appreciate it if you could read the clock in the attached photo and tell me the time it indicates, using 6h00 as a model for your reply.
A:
8h06
